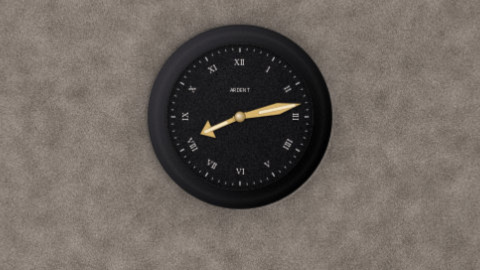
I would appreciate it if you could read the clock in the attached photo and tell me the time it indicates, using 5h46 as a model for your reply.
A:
8h13
